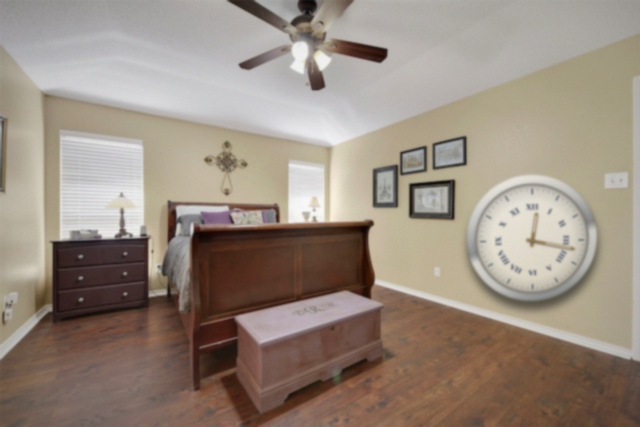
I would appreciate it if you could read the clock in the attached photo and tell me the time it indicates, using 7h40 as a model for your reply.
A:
12h17
